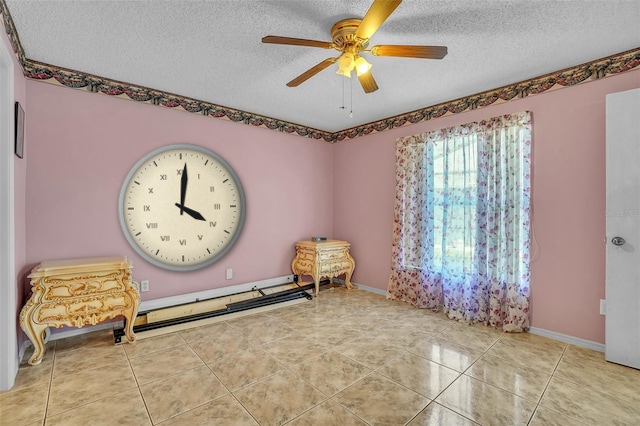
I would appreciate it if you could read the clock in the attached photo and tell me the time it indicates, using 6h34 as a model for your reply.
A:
4h01
